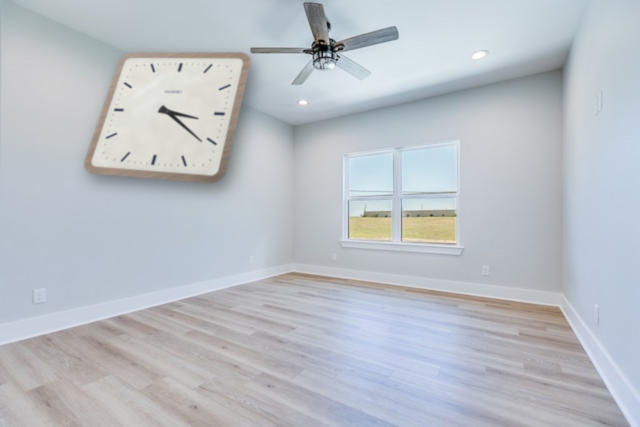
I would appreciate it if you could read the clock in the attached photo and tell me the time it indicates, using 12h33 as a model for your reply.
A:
3h21
